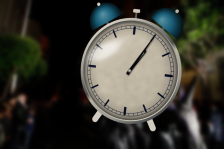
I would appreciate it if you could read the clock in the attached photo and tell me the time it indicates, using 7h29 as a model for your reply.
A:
1h05
